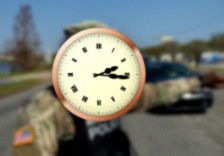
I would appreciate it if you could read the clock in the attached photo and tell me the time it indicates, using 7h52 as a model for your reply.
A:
2h16
